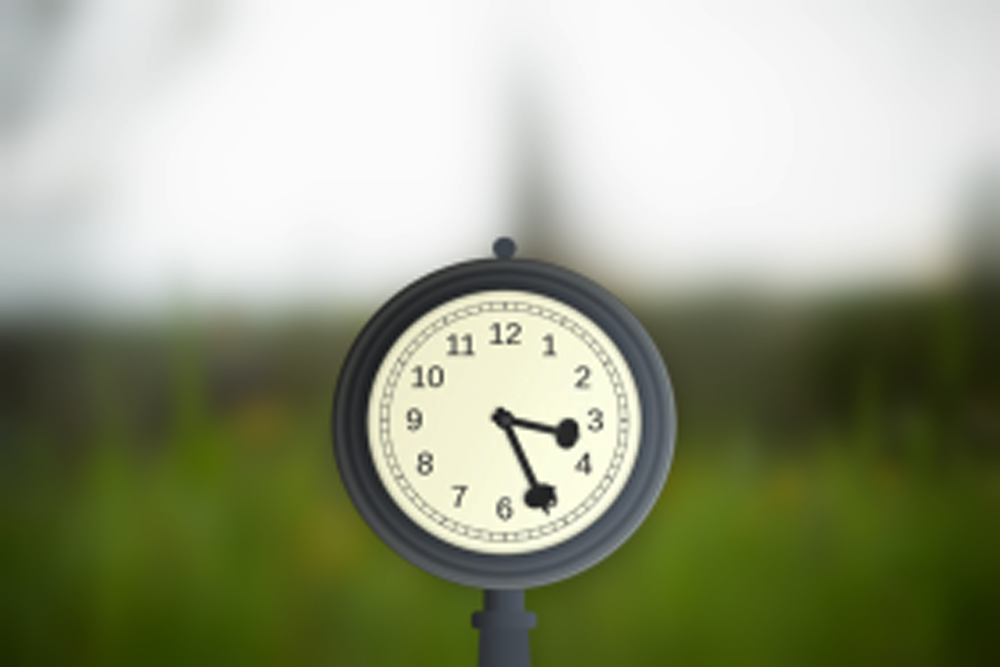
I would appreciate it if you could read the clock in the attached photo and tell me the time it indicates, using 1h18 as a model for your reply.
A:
3h26
